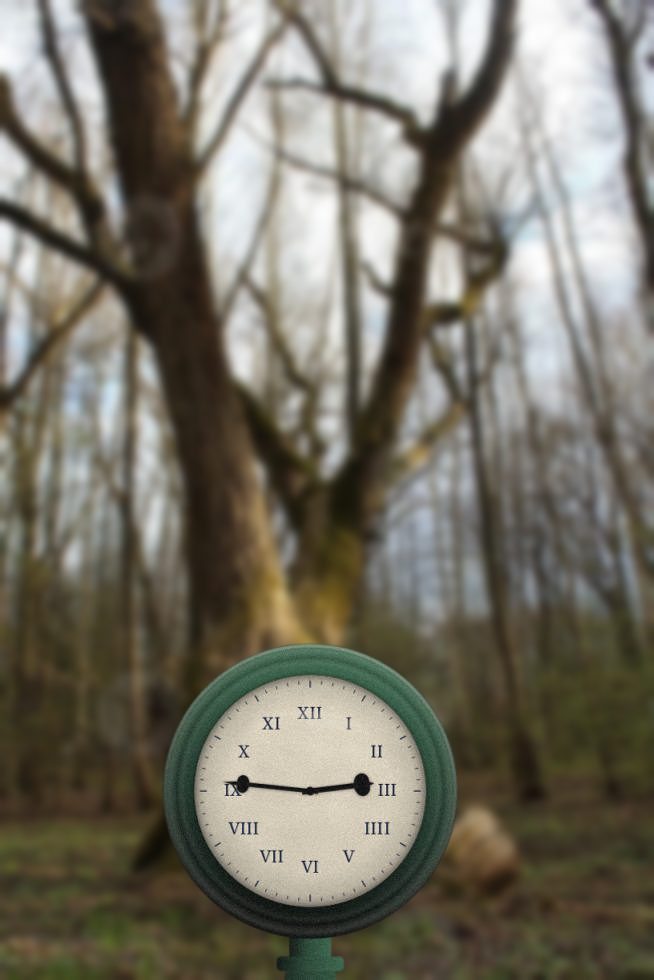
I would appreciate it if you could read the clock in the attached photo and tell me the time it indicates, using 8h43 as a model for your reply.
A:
2h46
